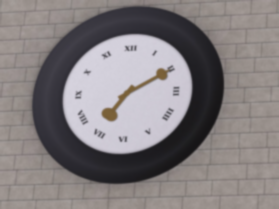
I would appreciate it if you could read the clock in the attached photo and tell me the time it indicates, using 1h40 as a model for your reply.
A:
7h10
